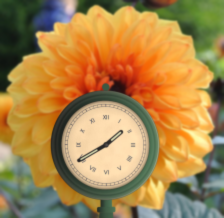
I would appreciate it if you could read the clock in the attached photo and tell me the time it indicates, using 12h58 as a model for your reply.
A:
1h40
